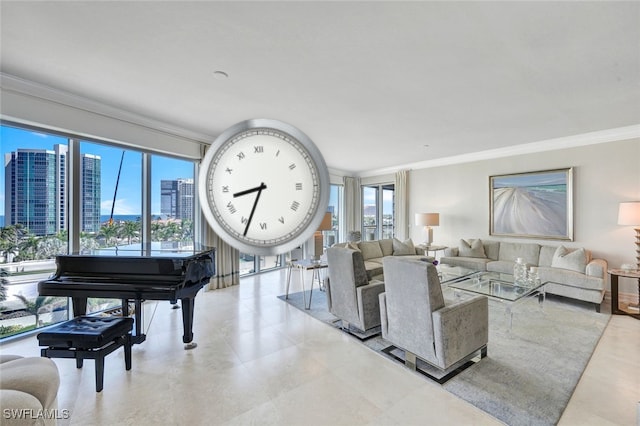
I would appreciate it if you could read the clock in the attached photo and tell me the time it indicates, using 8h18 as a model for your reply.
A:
8h34
